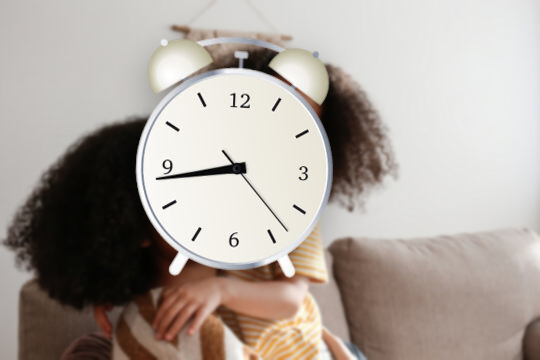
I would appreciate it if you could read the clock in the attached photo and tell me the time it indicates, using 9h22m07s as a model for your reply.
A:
8h43m23s
